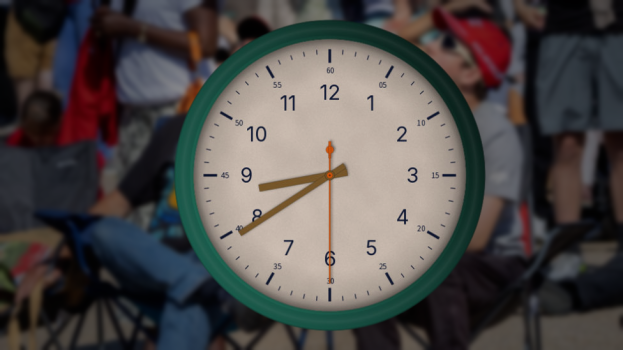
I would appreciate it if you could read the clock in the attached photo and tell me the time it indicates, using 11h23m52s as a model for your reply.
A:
8h39m30s
